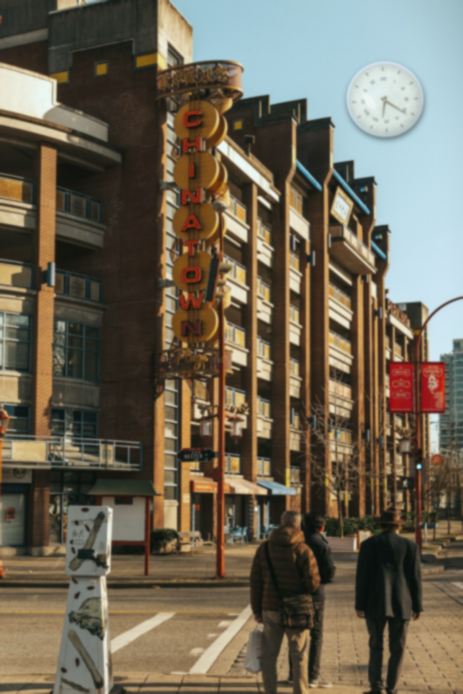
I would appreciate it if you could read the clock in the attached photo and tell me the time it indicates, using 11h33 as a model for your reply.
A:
6h21
